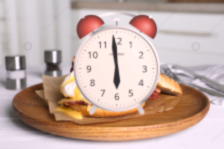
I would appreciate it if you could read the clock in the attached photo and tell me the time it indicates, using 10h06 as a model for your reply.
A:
5h59
